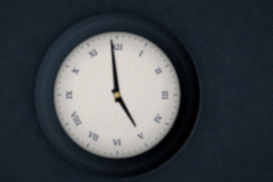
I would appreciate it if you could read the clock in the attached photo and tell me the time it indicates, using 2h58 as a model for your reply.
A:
4h59
